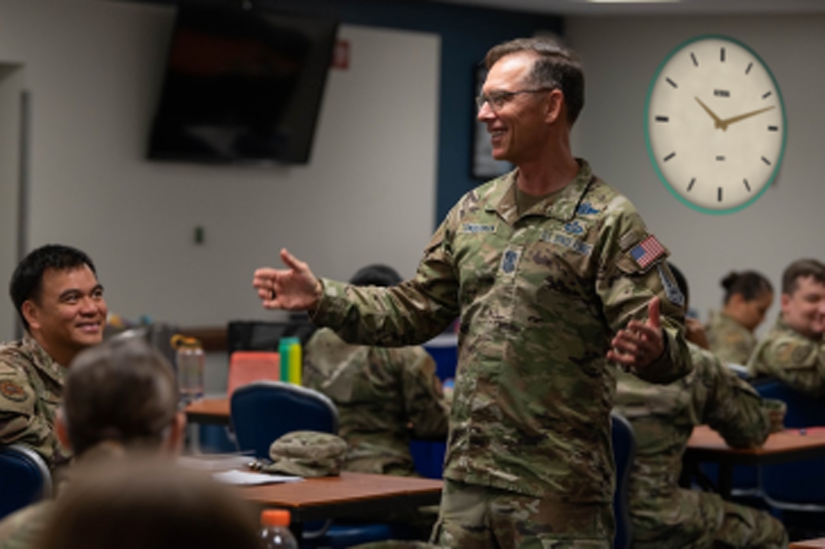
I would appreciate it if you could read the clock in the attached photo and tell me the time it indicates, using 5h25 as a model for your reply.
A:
10h12
